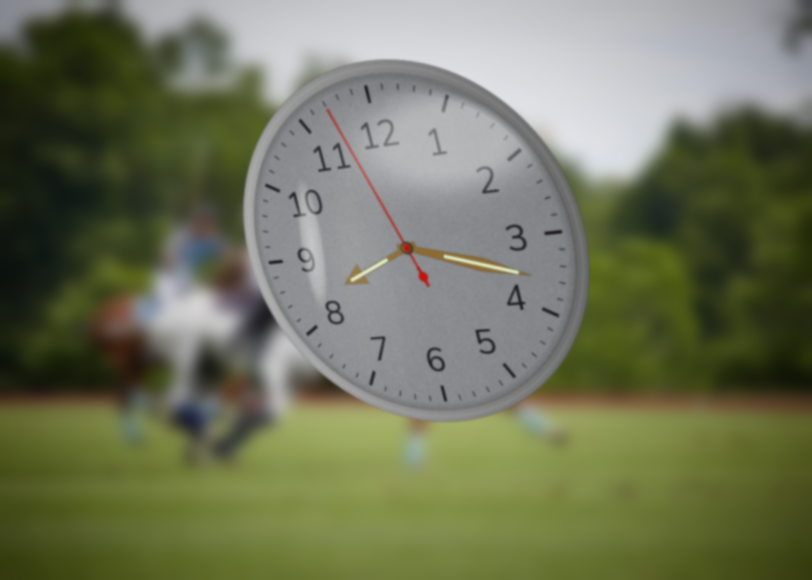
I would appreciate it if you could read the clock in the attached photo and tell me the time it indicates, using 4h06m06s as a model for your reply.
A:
8h17m57s
